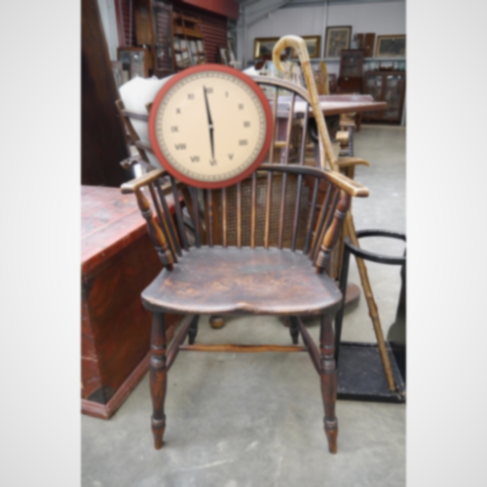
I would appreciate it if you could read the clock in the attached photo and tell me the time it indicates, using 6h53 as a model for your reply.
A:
5h59
